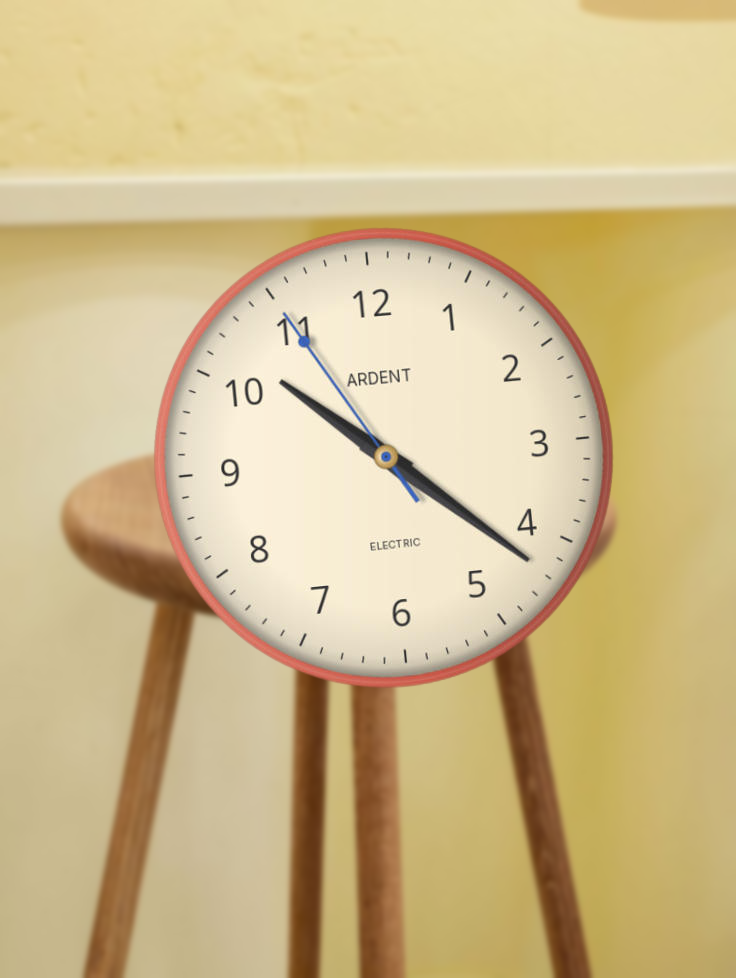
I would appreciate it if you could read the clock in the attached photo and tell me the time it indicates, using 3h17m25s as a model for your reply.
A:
10h21m55s
